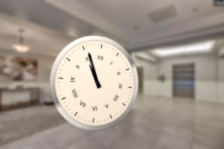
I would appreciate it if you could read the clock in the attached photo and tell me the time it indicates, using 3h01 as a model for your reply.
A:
10h56
